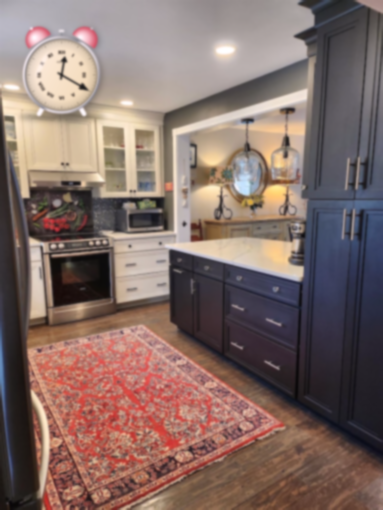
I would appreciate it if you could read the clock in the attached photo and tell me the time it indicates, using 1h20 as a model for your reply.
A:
12h20
